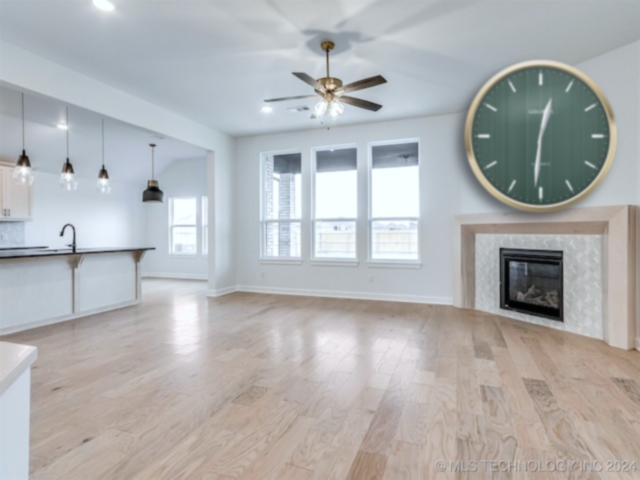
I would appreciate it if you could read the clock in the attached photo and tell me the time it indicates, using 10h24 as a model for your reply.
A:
12h31
